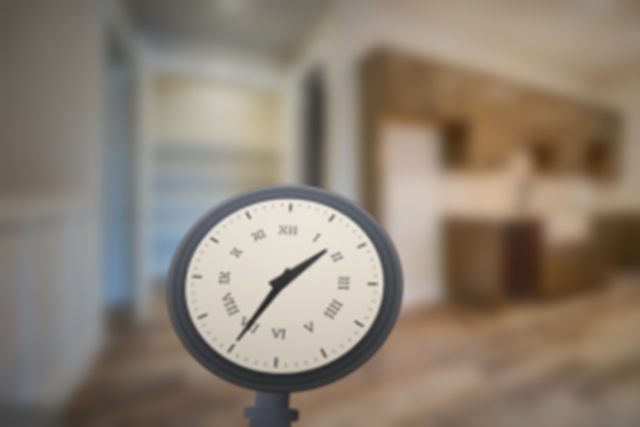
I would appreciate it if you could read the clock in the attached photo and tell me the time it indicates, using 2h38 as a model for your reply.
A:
1h35
